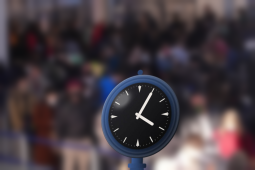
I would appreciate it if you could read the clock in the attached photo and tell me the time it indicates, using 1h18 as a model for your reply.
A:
4h05
